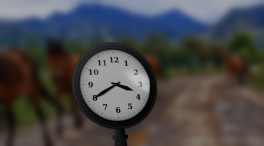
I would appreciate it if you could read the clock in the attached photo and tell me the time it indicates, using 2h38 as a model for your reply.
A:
3h40
